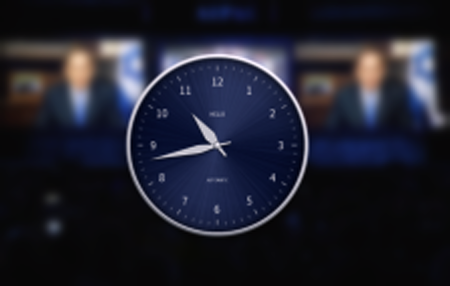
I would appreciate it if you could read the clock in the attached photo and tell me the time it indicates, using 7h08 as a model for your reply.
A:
10h43
